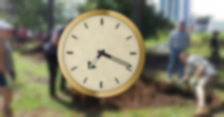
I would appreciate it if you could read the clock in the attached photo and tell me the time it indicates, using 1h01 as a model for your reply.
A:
7h19
